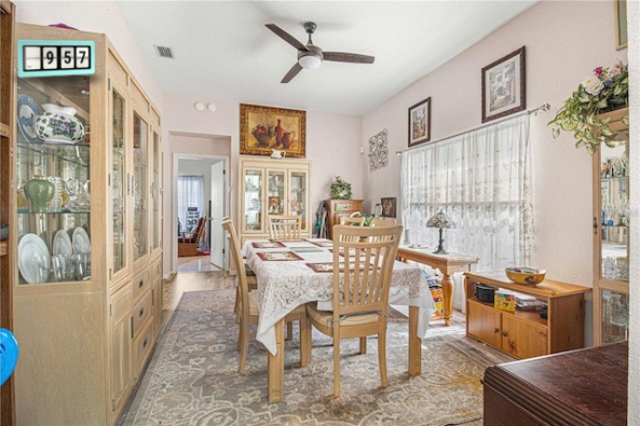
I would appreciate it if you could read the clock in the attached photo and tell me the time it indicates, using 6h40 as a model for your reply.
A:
9h57
